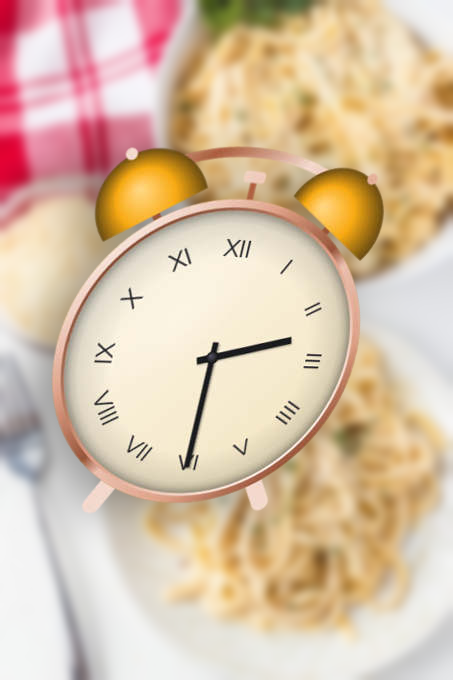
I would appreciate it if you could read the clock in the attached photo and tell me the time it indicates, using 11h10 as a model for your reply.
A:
2h30
